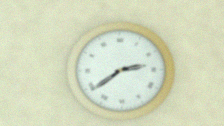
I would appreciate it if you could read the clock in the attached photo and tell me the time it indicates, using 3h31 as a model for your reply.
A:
2h39
